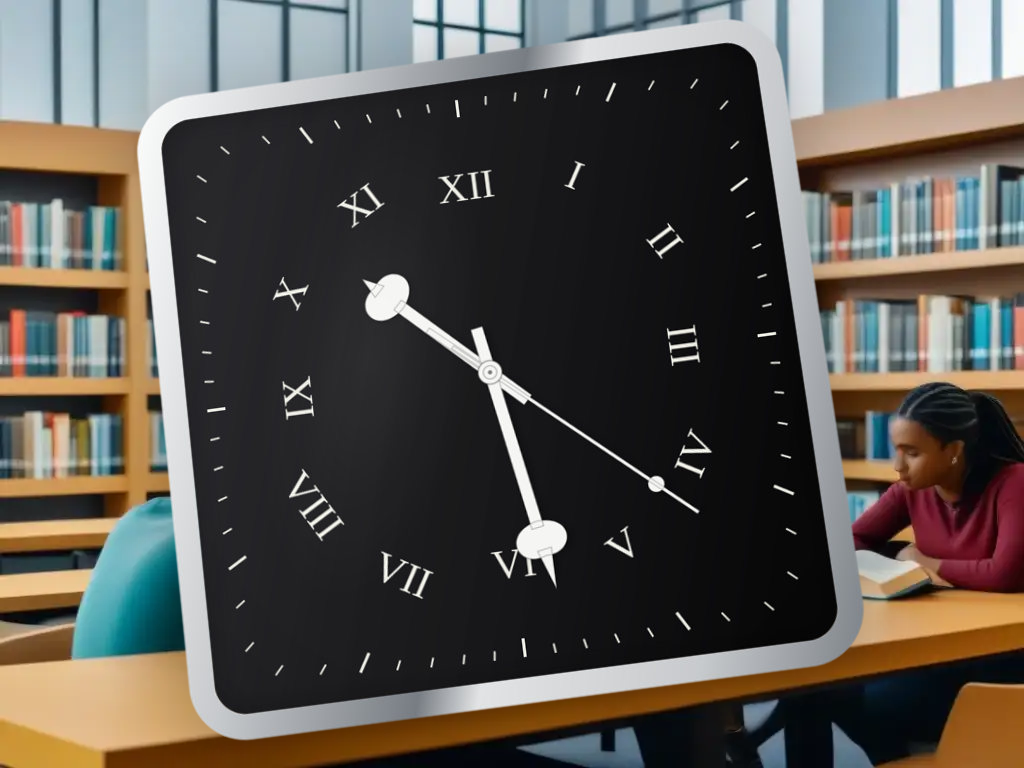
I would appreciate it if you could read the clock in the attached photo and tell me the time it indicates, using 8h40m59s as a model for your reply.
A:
10h28m22s
